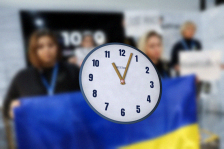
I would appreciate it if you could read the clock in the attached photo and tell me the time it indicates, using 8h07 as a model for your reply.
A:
11h03
